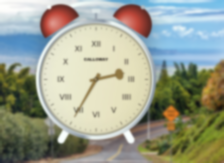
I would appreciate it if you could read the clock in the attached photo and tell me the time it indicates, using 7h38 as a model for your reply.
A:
2h35
